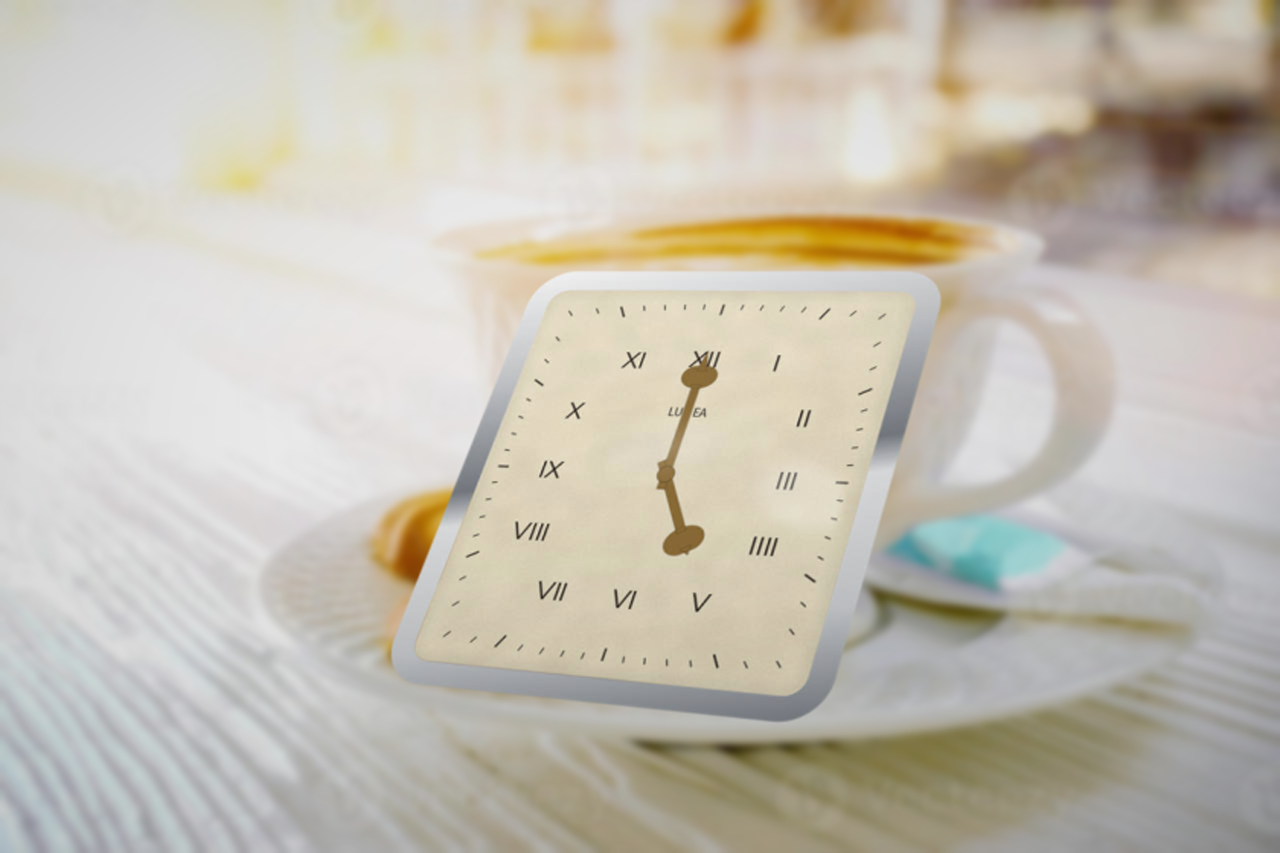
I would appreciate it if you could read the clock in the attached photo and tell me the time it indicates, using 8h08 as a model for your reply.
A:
5h00
